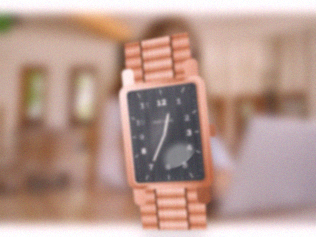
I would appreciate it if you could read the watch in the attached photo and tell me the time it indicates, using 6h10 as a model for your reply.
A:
12h35
